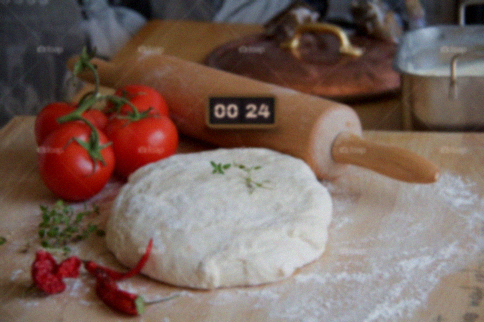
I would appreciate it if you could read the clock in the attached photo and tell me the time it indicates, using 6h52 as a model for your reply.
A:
0h24
